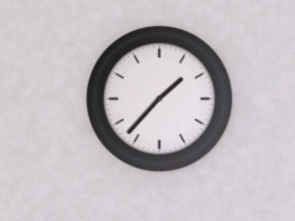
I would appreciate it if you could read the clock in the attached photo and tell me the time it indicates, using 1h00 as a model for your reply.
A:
1h37
